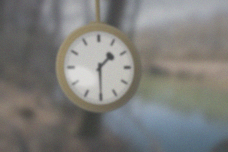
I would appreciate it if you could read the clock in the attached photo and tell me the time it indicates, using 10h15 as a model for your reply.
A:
1h30
